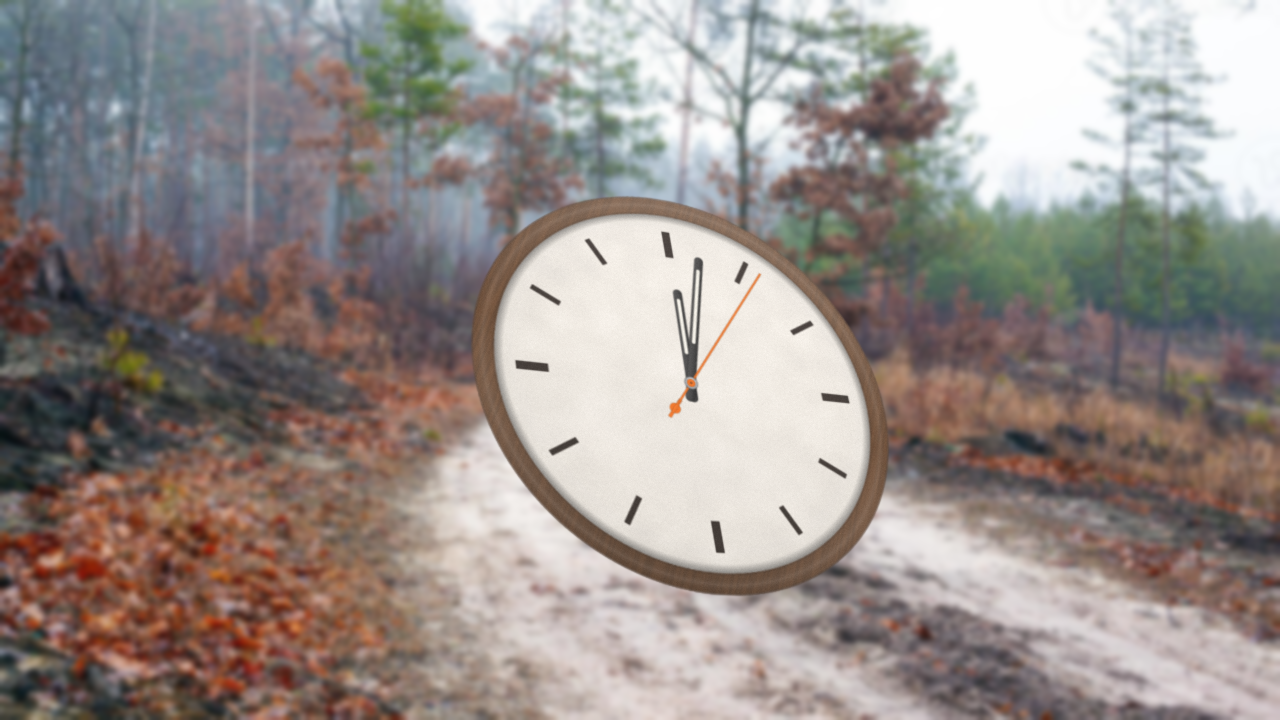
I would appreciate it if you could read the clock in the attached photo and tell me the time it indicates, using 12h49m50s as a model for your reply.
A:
12h02m06s
